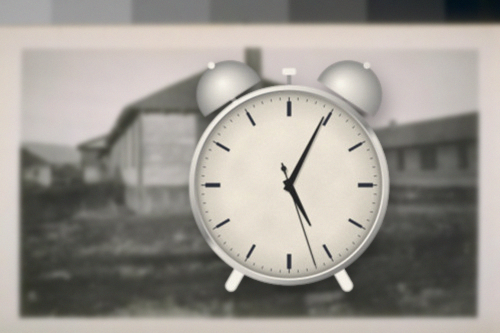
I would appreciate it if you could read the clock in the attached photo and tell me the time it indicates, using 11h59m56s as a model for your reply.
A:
5h04m27s
